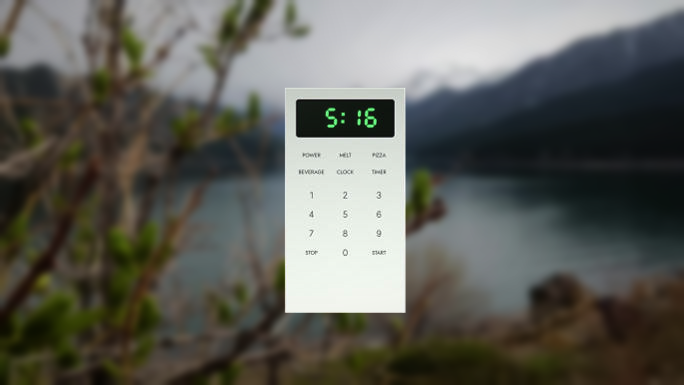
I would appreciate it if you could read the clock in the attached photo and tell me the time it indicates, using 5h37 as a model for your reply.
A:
5h16
